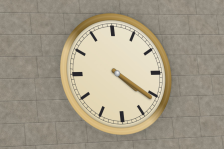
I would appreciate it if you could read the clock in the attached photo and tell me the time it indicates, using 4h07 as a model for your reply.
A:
4h21
